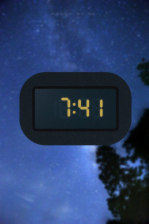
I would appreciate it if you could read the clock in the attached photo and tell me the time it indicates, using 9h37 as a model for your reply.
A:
7h41
